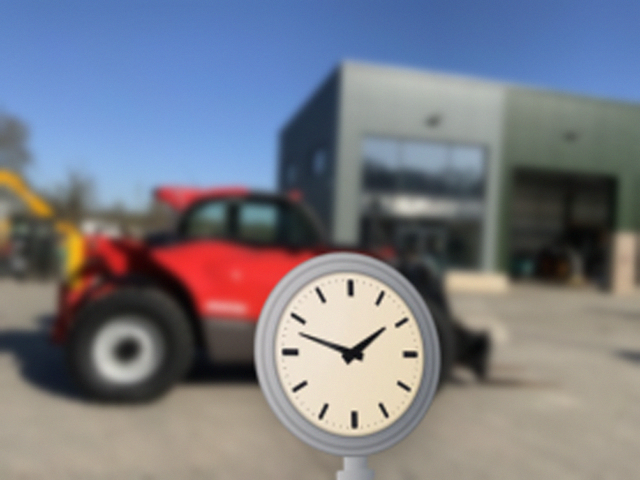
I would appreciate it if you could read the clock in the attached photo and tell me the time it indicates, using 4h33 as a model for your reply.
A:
1h48
